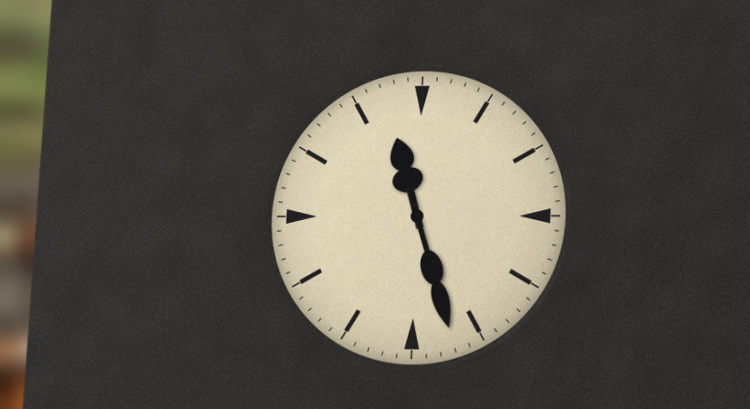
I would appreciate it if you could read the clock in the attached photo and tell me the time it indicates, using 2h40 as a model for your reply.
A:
11h27
